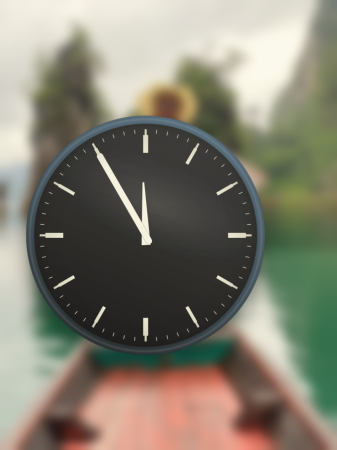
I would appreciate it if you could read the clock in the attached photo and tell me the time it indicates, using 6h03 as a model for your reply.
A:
11h55
